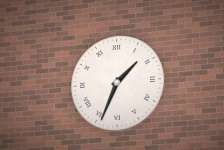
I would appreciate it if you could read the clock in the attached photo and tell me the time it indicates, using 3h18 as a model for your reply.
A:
1h34
